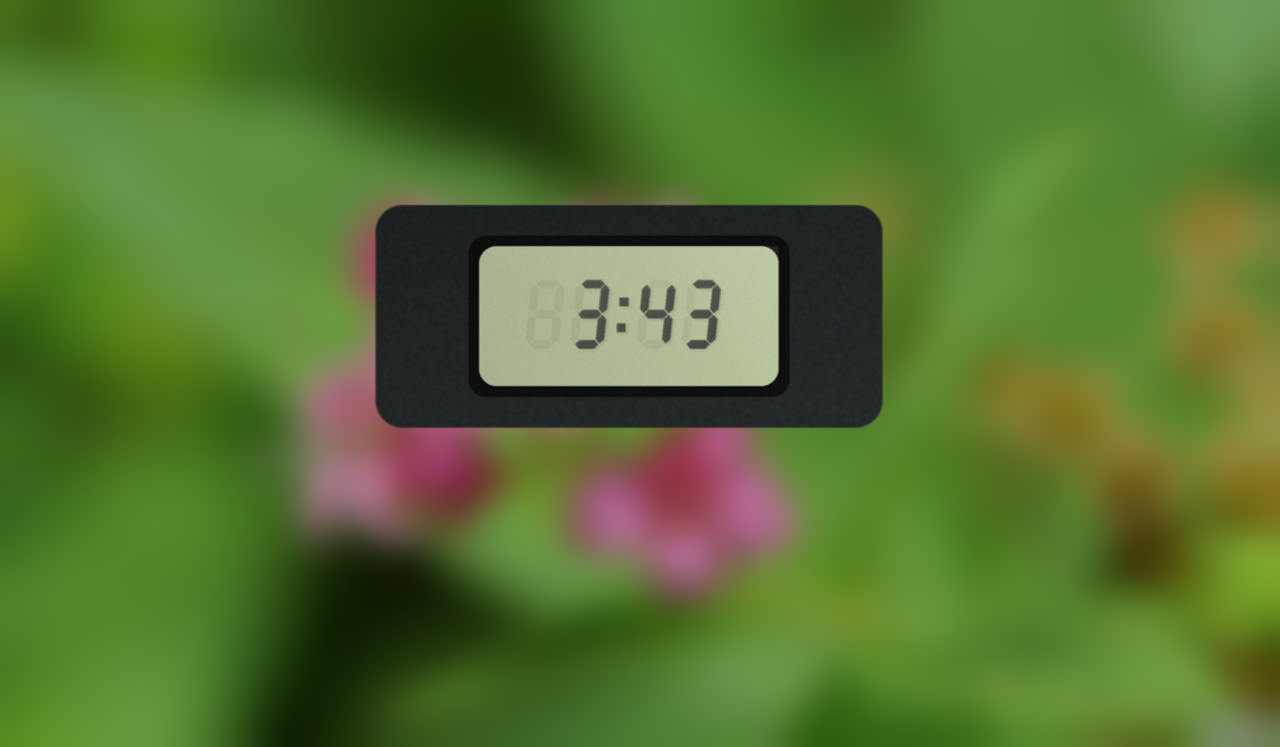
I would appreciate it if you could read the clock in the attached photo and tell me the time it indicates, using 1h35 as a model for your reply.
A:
3h43
